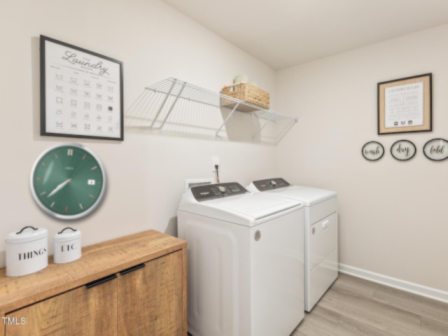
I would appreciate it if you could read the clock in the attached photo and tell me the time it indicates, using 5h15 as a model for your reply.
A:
7h38
